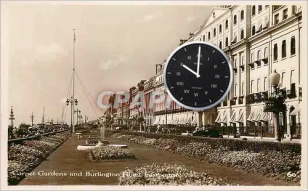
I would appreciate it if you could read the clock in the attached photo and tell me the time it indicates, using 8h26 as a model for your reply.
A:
10h00
